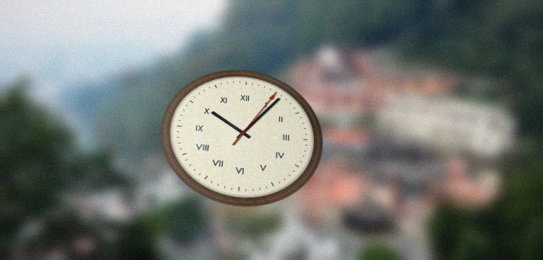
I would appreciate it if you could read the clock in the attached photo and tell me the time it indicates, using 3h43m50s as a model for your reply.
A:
10h06m05s
